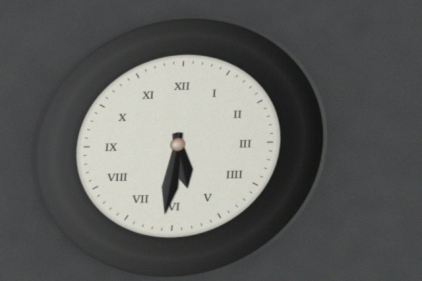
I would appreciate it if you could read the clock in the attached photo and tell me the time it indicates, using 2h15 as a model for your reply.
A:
5h31
